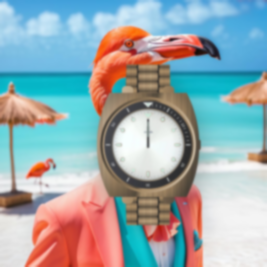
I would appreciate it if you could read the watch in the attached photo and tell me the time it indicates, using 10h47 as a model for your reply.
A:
12h00
